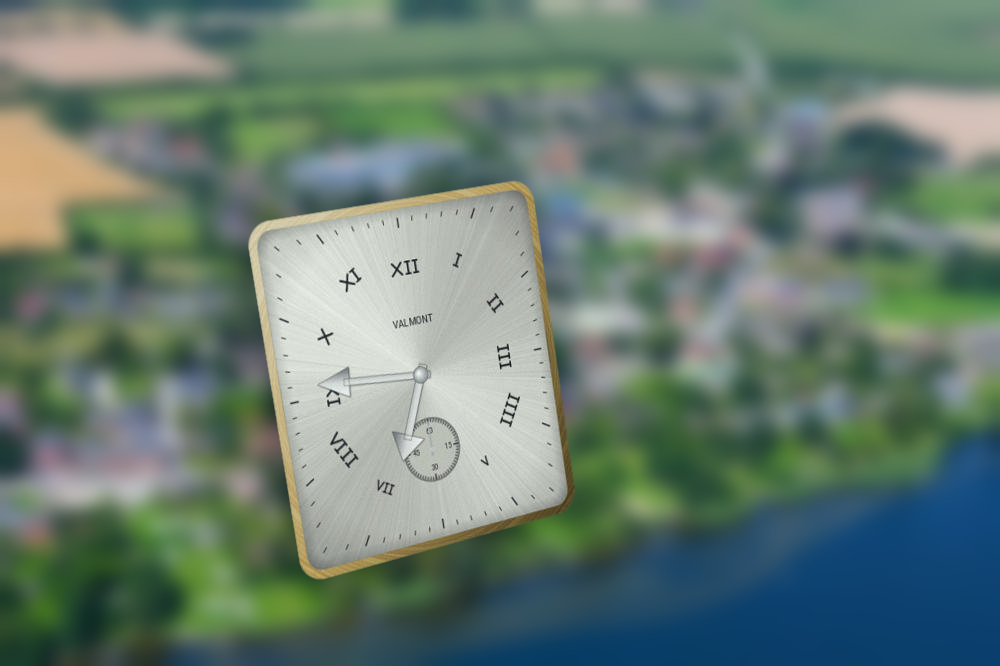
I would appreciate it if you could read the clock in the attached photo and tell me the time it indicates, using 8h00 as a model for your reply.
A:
6h46
